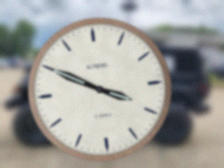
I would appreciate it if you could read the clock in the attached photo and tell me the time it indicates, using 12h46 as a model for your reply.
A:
3h50
